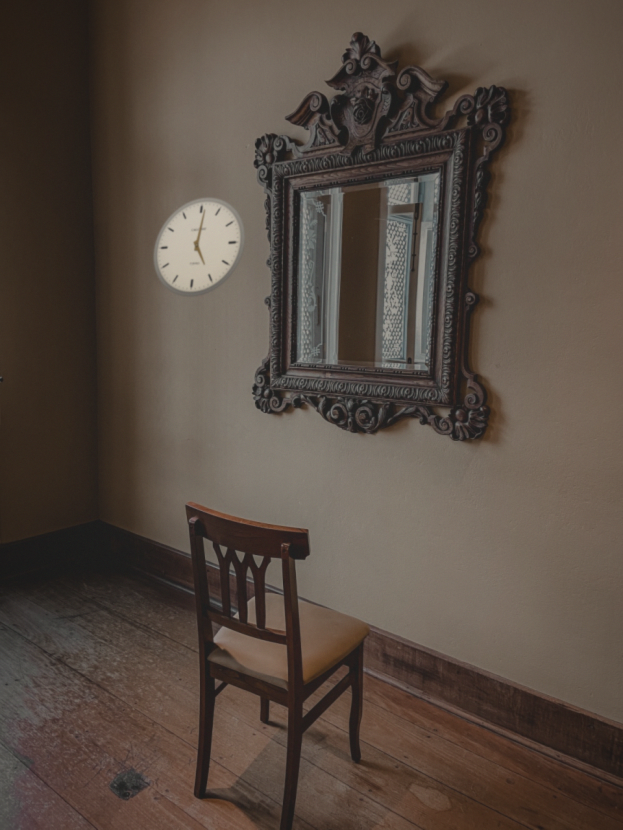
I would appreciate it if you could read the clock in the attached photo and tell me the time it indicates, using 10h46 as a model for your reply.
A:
5h01
